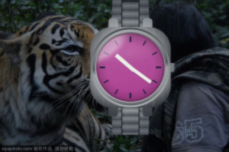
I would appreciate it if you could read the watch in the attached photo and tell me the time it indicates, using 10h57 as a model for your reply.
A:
10h21
